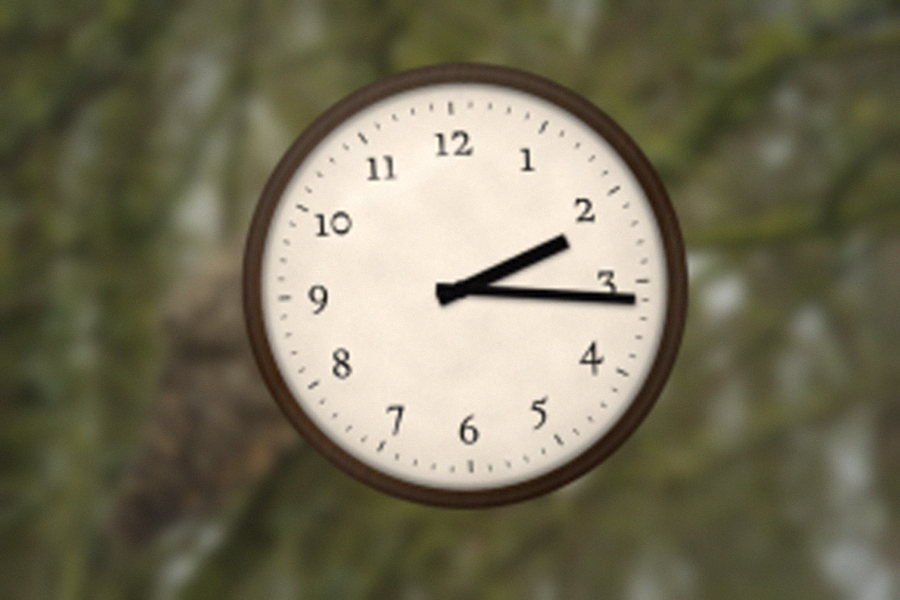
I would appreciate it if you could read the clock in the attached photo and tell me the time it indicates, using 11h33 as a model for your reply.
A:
2h16
